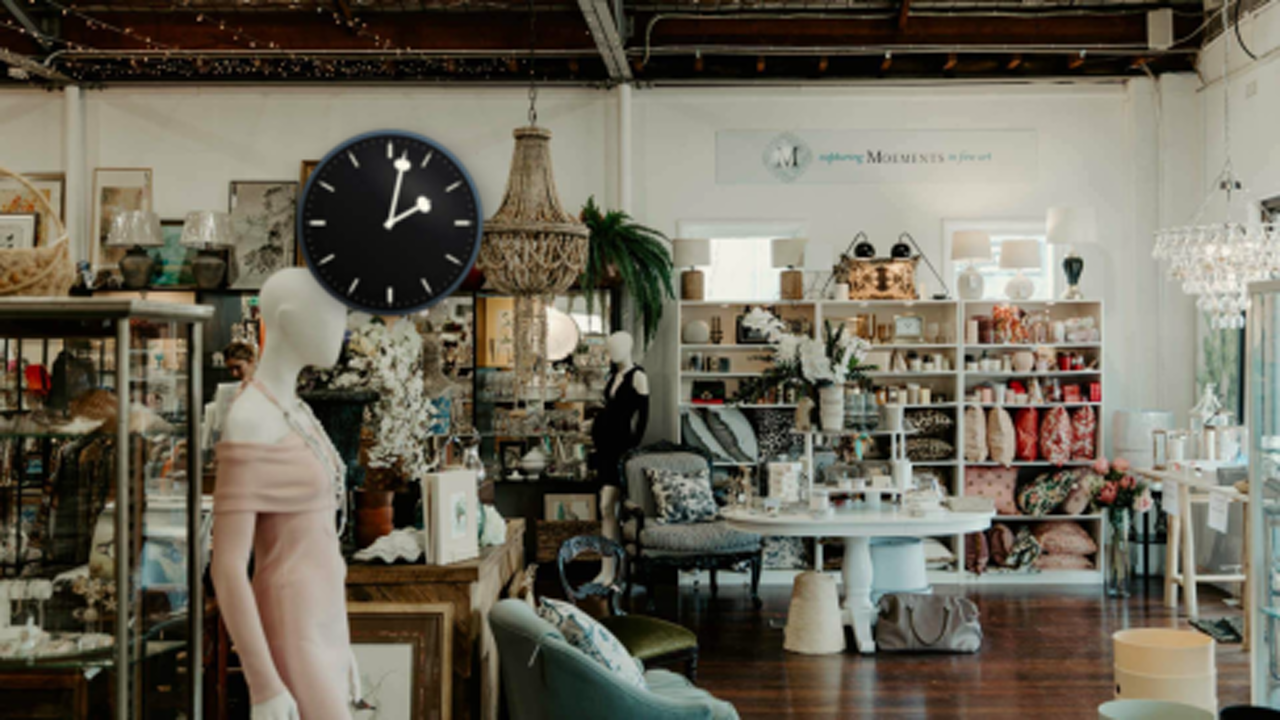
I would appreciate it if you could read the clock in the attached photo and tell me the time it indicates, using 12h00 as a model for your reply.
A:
2h02
